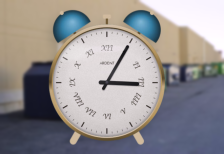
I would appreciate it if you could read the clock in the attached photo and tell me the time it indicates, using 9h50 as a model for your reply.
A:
3h05
